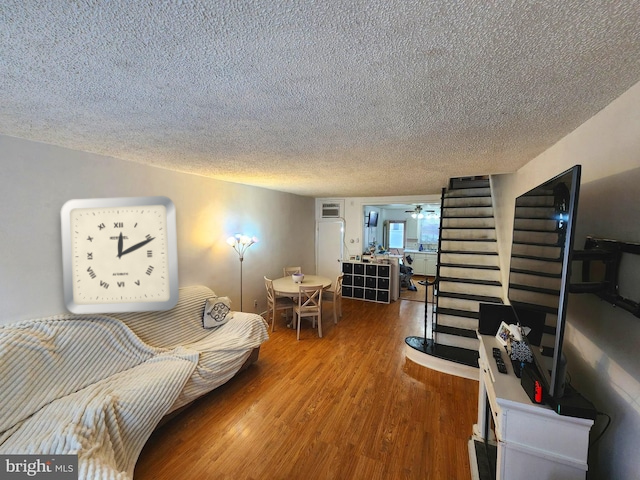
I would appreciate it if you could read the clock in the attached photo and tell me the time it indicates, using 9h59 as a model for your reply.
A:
12h11
